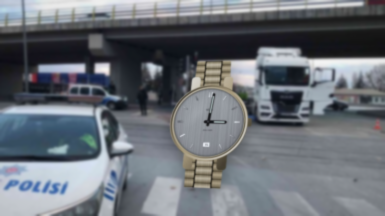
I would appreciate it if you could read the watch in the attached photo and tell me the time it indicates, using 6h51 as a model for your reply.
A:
3h01
